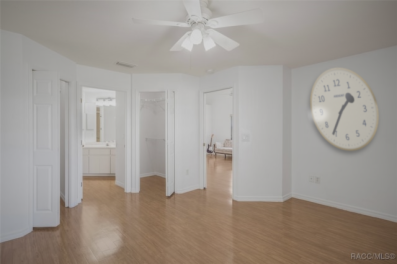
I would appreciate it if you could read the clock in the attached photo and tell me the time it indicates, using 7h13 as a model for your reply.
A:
1h36
